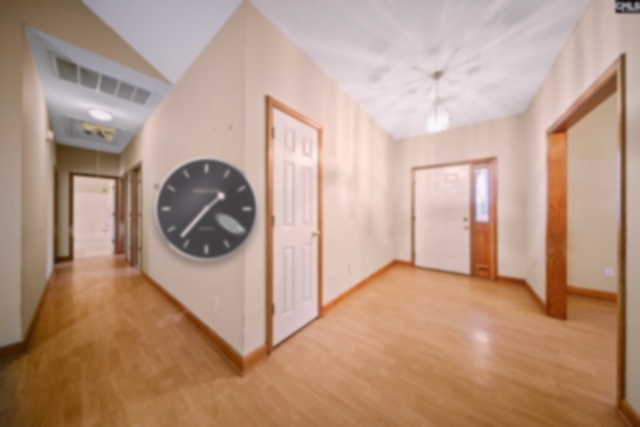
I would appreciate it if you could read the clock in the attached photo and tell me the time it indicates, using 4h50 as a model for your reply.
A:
1h37
